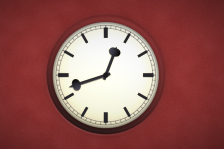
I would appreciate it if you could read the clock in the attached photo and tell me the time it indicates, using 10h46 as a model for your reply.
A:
12h42
